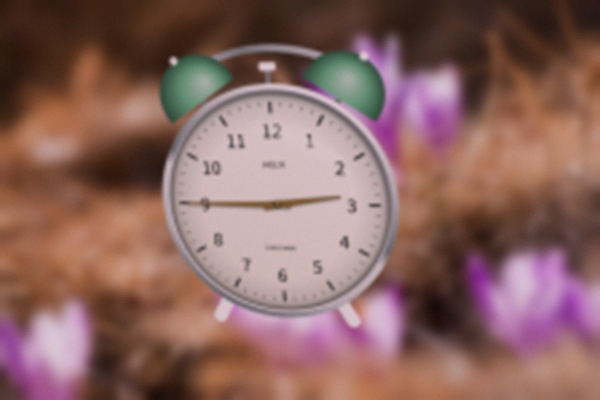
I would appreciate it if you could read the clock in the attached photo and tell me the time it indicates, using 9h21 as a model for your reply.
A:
2h45
